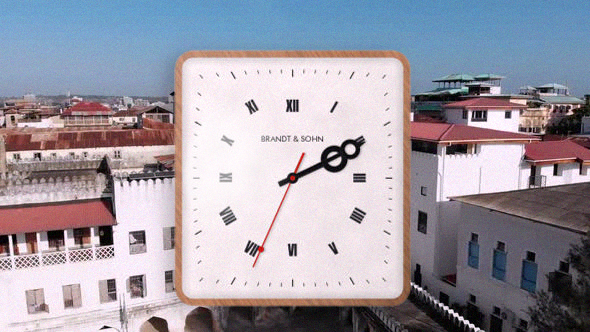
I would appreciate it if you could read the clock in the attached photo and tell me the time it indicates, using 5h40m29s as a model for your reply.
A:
2h10m34s
